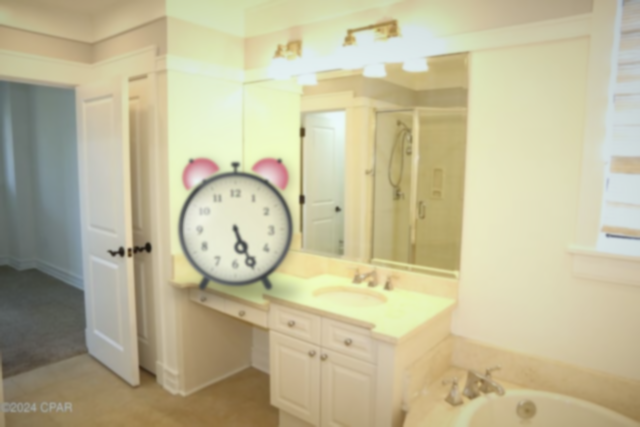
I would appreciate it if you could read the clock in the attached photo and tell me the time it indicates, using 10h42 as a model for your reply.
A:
5h26
